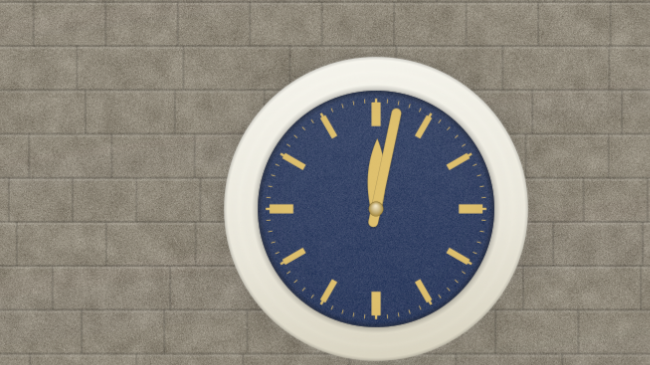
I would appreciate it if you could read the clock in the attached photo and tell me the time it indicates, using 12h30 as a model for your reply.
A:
12h02
